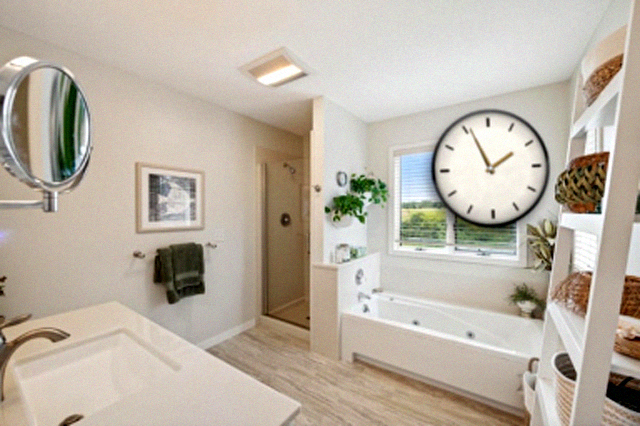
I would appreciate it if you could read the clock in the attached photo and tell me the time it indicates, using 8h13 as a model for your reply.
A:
1h56
